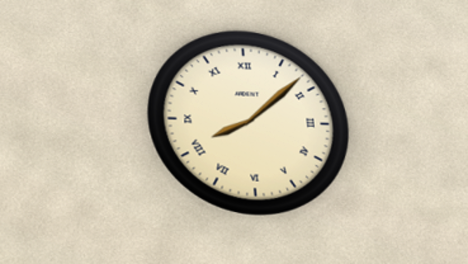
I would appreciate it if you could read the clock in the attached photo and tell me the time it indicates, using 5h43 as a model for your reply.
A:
8h08
